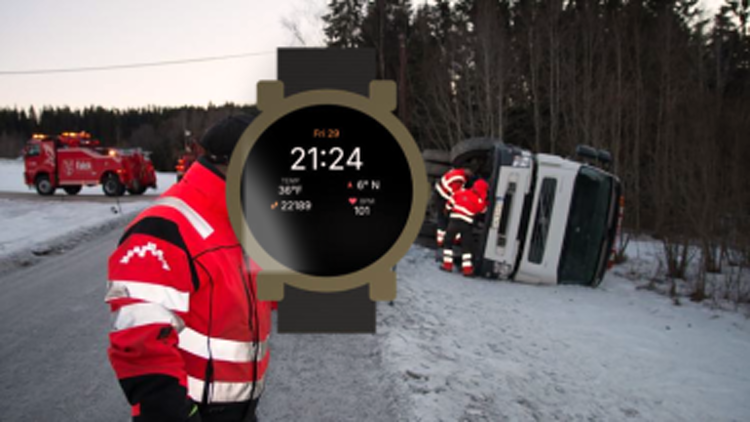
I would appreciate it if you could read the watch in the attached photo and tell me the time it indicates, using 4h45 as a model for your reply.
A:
21h24
